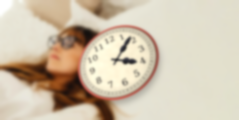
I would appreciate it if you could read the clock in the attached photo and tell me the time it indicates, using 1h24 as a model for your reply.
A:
4h08
